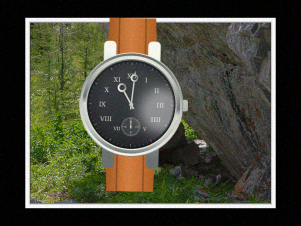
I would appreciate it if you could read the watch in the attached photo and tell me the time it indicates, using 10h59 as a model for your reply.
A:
11h01
